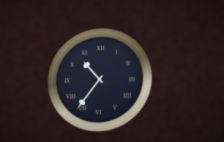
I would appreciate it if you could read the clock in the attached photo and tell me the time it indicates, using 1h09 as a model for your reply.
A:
10h36
